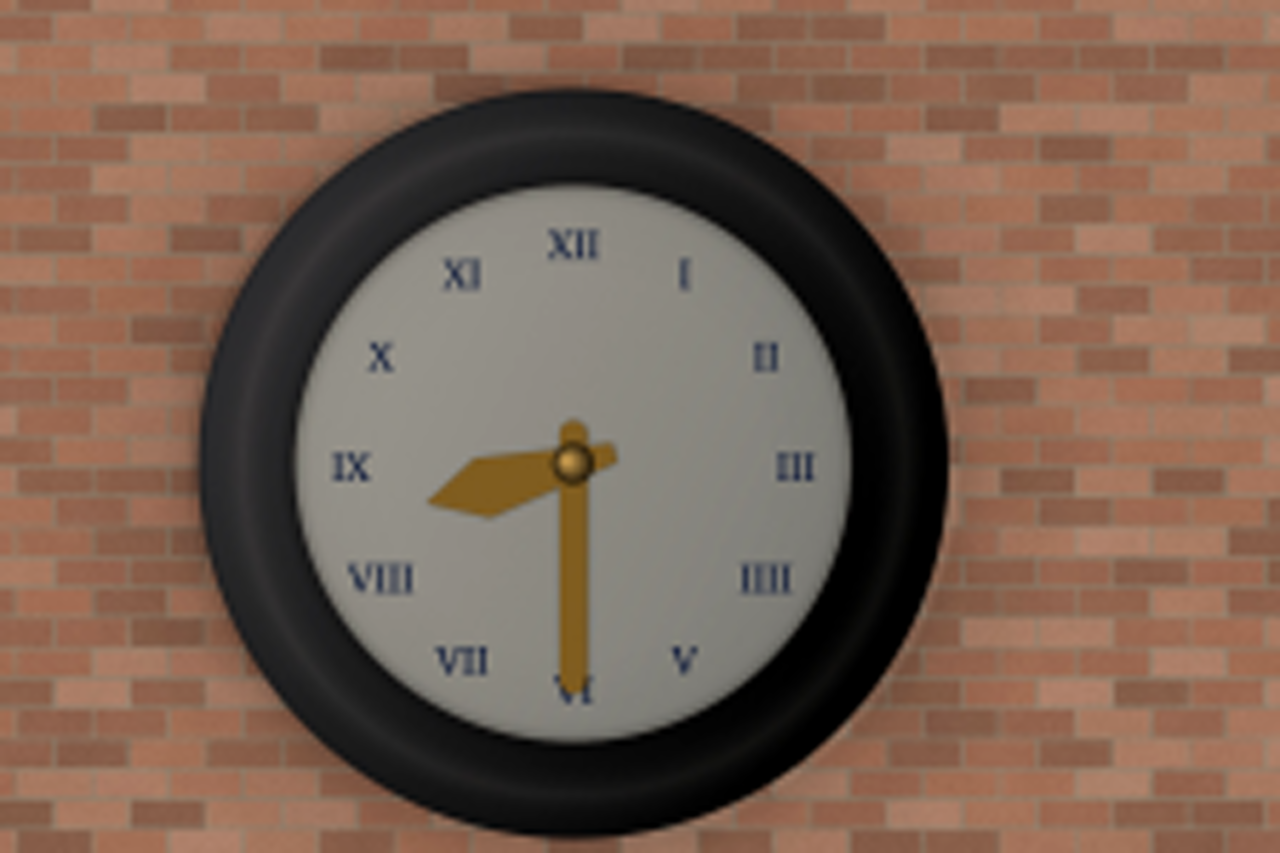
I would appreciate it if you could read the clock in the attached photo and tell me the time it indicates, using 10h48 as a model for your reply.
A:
8h30
